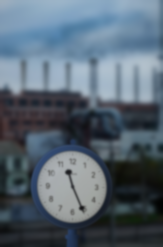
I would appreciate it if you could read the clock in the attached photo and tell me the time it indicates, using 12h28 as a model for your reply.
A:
11h26
